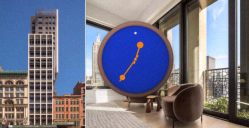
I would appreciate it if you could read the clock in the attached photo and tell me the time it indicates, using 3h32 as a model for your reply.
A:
12h36
